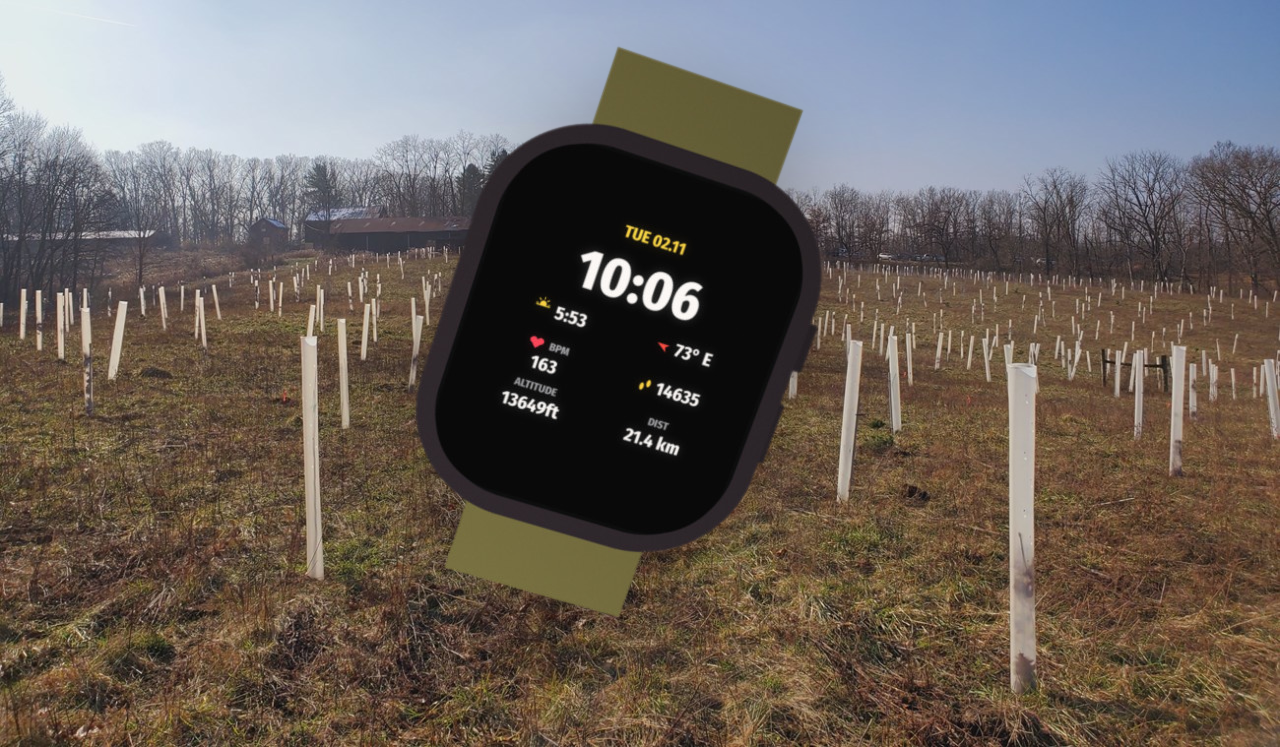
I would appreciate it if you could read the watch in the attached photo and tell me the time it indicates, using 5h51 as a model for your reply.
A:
10h06
